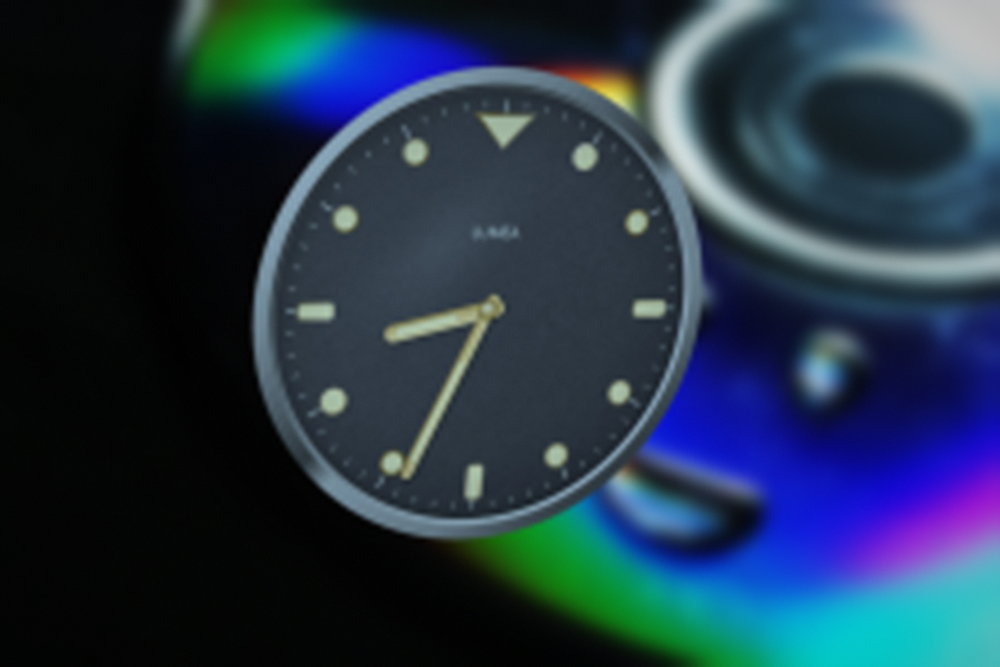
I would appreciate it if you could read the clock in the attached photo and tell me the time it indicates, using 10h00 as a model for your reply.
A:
8h34
